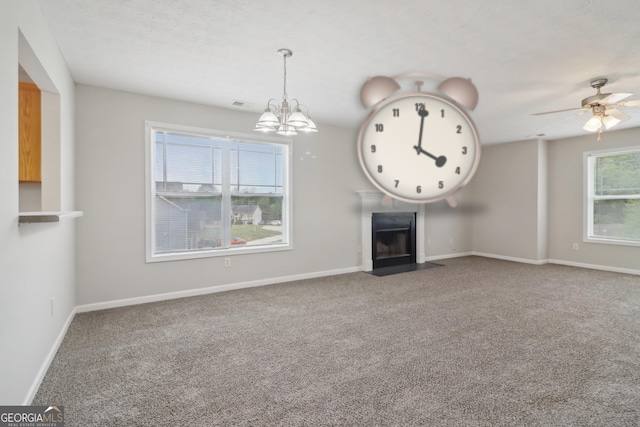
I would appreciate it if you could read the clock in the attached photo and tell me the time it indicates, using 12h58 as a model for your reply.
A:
4h01
